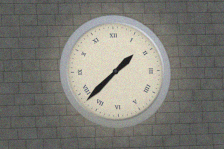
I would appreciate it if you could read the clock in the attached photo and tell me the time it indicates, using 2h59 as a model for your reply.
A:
1h38
